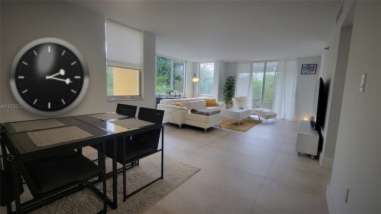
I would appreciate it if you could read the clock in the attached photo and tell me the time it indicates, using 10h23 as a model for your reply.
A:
2h17
